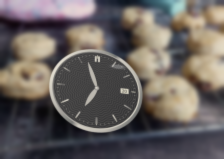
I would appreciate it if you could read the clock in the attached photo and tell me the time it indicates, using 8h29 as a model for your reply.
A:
6h57
